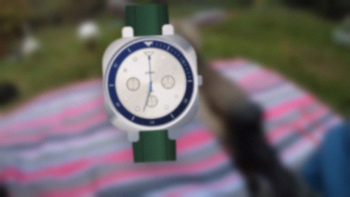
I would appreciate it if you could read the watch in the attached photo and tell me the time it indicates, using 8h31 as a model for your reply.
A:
6h33
